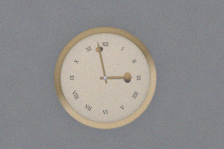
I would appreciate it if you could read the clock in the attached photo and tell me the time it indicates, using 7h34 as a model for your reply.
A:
2h58
